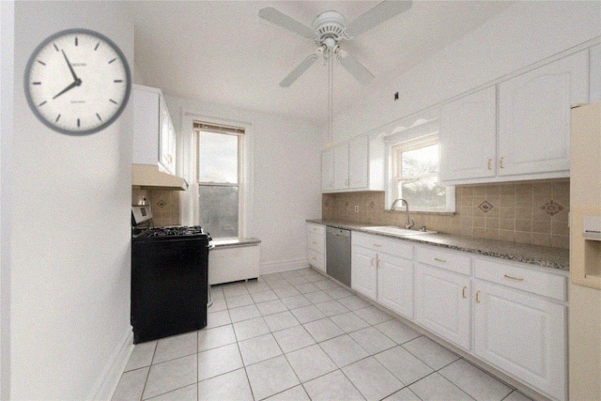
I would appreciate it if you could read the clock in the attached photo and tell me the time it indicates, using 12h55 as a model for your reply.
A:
7h56
